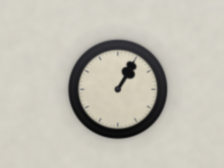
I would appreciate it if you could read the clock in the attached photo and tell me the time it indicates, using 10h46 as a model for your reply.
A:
1h05
